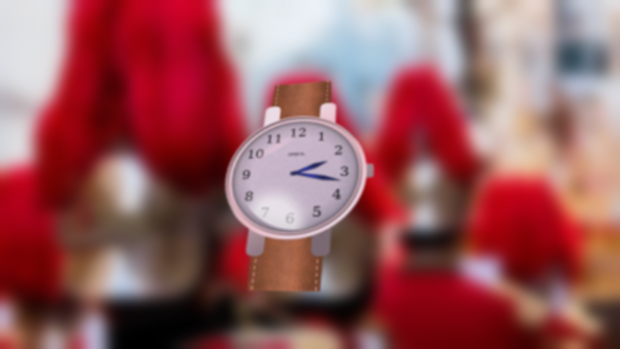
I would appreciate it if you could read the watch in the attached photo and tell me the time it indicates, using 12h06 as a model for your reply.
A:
2h17
